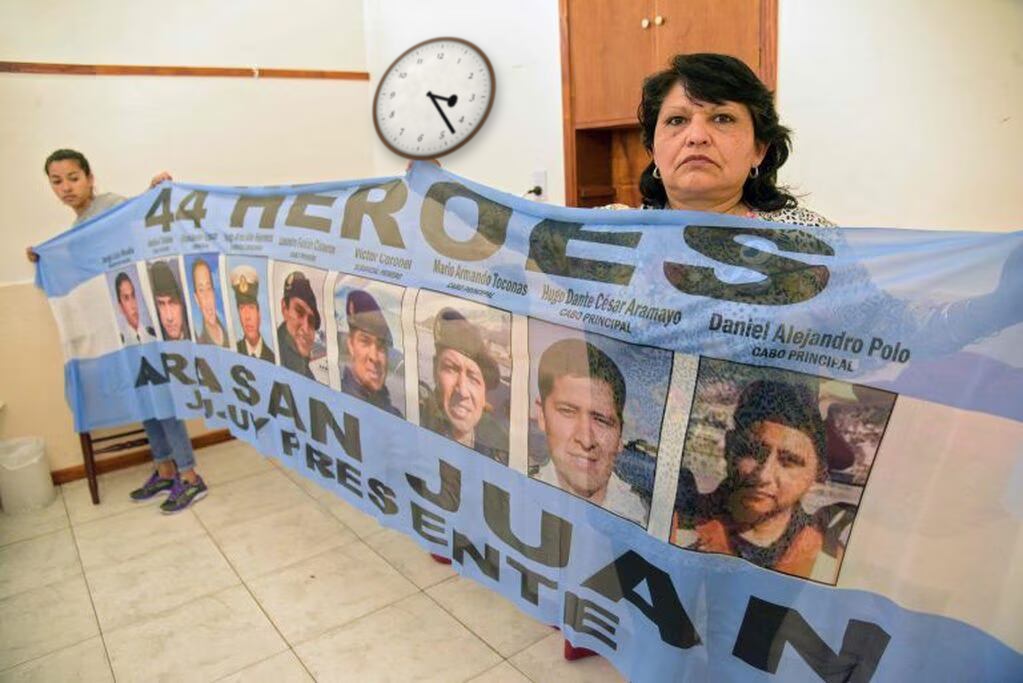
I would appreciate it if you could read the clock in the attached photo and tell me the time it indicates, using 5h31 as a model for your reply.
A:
3h23
